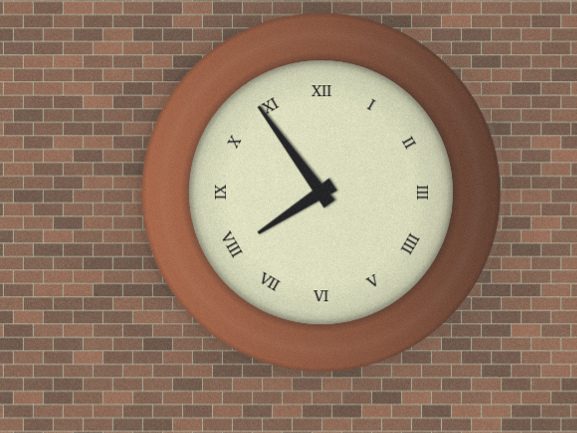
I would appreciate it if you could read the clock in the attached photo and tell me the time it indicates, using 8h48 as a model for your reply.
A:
7h54
